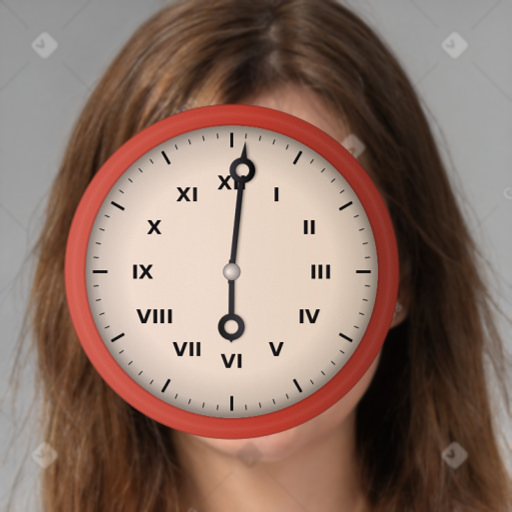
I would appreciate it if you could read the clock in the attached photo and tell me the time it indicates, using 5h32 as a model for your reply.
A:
6h01
